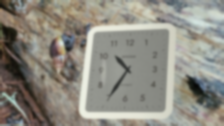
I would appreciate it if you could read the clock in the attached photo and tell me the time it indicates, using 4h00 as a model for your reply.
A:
10h35
